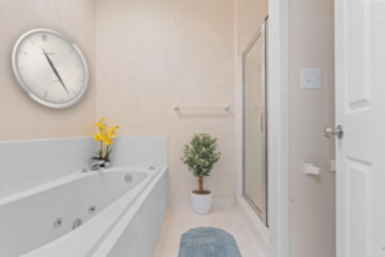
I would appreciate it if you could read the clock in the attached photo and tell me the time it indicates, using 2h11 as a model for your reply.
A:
11h27
